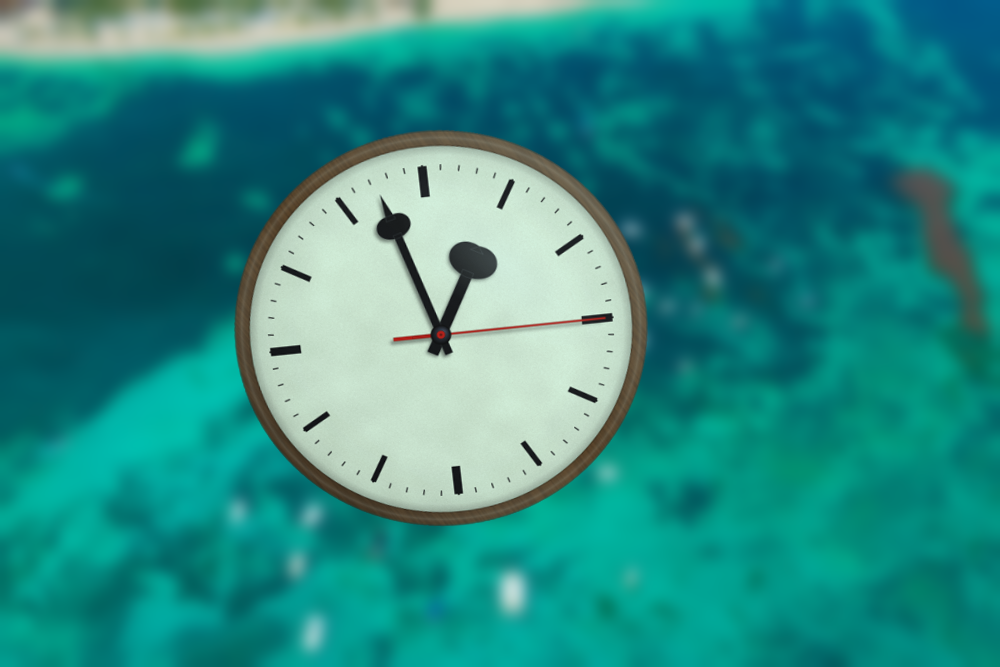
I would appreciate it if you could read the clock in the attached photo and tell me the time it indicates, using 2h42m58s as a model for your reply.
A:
12h57m15s
